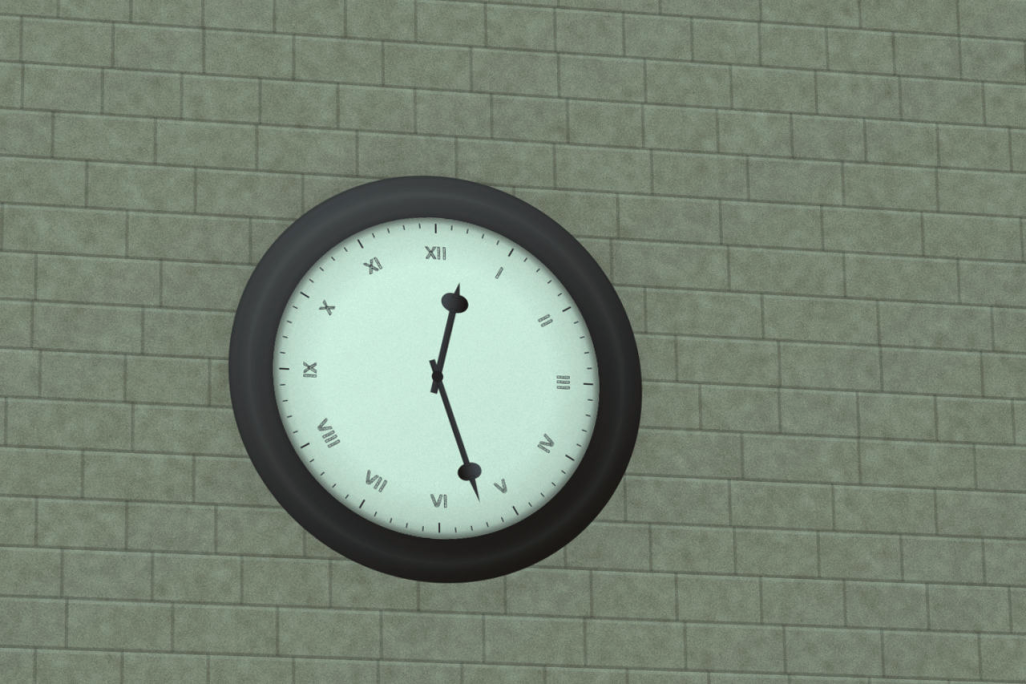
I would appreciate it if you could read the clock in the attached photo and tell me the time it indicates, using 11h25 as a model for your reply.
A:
12h27
